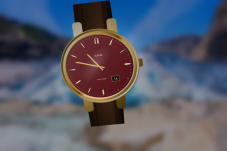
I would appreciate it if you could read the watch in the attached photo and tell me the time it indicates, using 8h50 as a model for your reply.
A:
10h48
